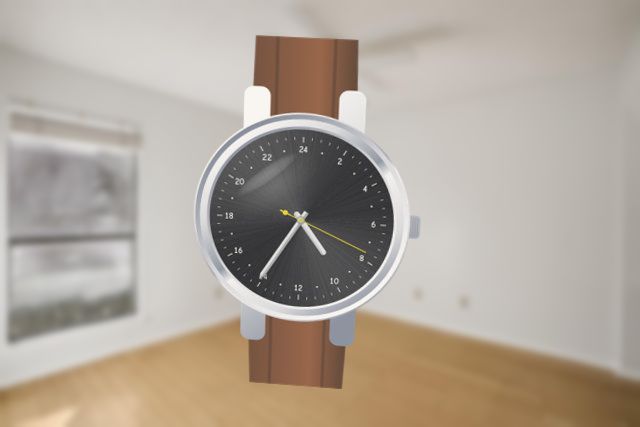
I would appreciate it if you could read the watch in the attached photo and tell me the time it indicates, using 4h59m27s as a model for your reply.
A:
9h35m19s
